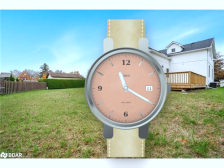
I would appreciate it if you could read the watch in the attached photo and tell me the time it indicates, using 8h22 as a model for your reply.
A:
11h20
